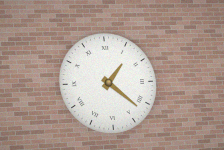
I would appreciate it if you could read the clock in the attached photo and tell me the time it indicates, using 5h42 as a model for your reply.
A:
1h22
